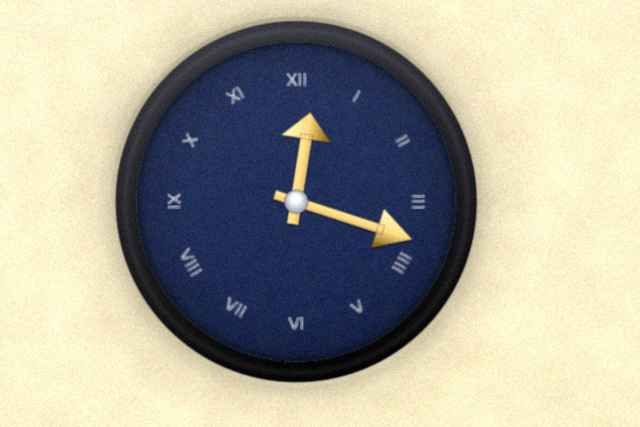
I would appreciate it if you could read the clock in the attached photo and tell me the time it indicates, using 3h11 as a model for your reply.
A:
12h18
